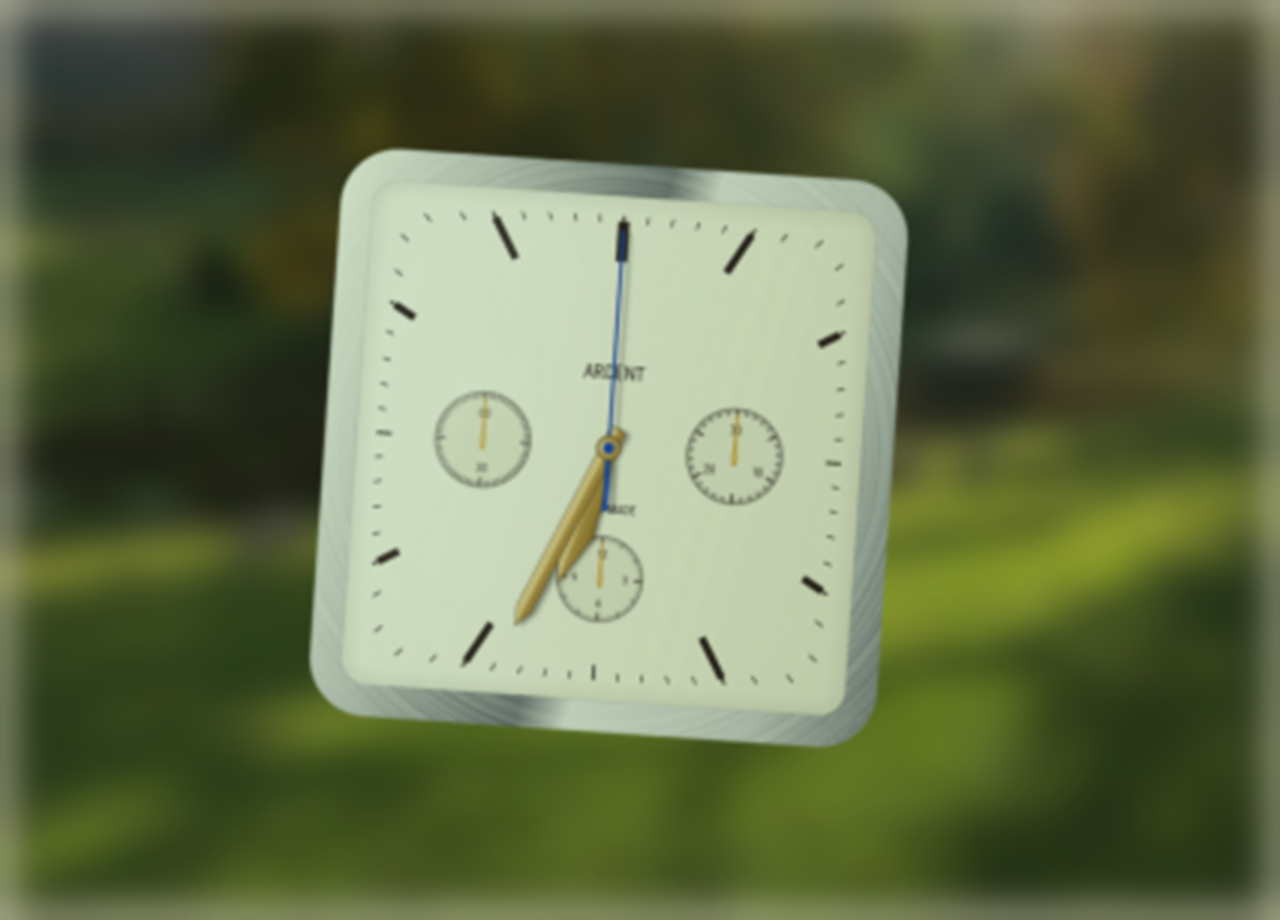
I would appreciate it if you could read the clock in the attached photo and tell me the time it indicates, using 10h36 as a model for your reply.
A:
6h34
